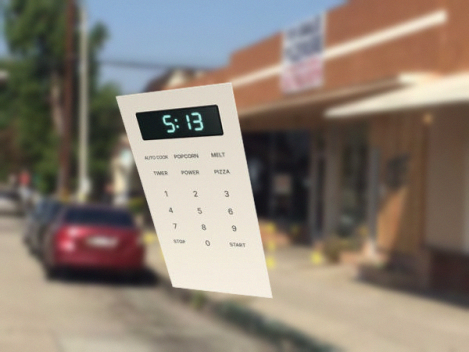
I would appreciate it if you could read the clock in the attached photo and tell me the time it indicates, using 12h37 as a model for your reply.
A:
5h13
